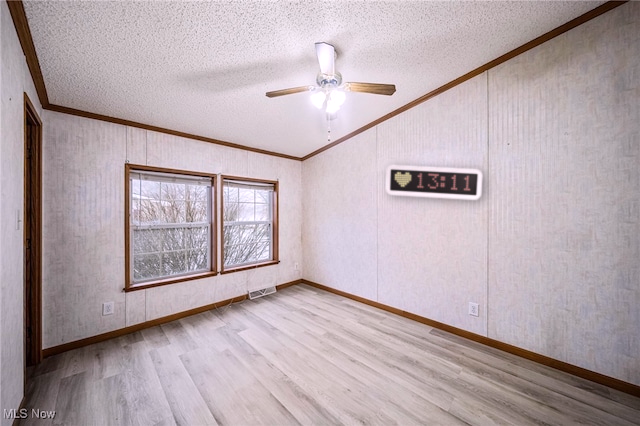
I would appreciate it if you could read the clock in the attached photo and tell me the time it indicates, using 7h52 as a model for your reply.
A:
13h11
